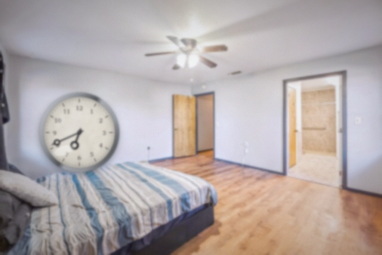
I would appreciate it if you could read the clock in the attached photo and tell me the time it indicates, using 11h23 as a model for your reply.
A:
6h41
